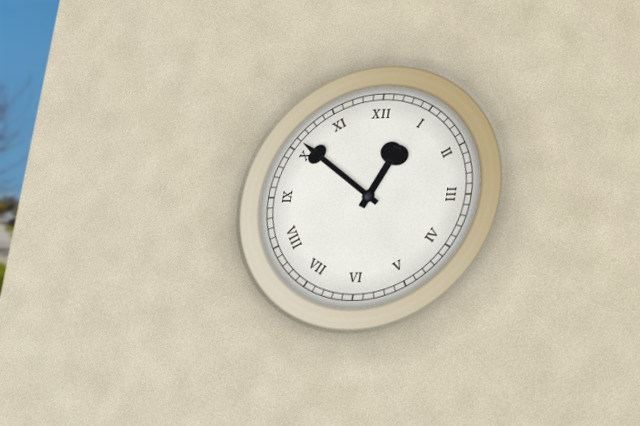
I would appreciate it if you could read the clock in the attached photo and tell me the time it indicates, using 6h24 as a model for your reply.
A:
12h51
